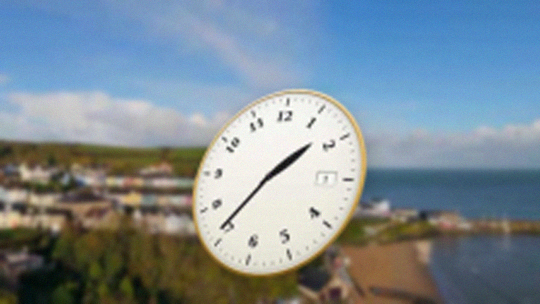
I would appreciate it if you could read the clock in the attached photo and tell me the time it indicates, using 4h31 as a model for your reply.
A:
1h36
